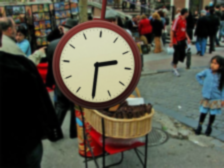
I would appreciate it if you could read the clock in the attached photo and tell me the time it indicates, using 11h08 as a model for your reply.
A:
2h30
